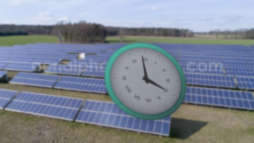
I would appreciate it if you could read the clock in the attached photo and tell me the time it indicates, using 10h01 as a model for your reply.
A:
3h59
